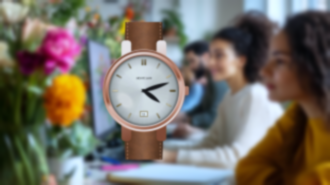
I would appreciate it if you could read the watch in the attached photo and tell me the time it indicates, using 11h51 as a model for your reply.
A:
4h12
